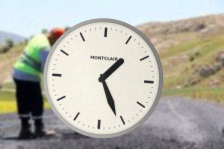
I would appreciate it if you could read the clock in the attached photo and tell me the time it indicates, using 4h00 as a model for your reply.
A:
1h26
